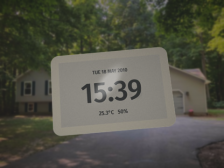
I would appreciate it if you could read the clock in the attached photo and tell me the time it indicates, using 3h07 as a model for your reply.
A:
15h39
